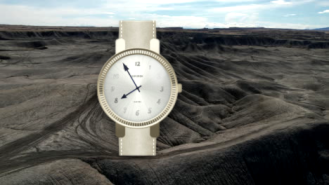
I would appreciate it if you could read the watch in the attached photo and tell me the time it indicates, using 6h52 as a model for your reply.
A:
7h55
